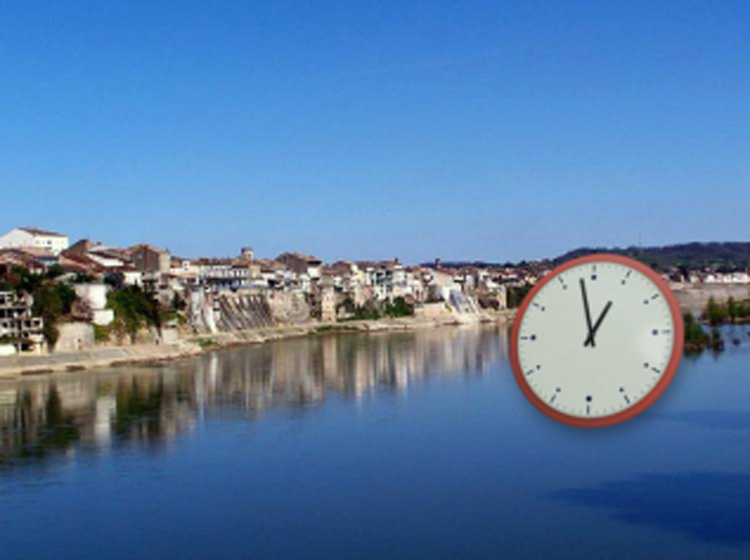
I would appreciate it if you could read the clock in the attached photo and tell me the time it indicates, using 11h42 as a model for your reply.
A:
12h58
